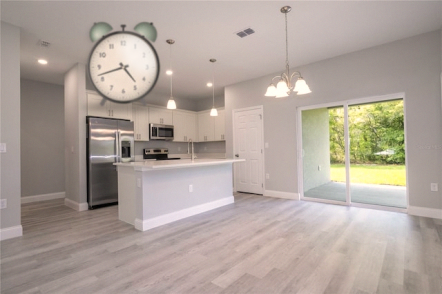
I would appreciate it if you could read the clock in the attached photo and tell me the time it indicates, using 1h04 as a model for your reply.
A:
4h42
